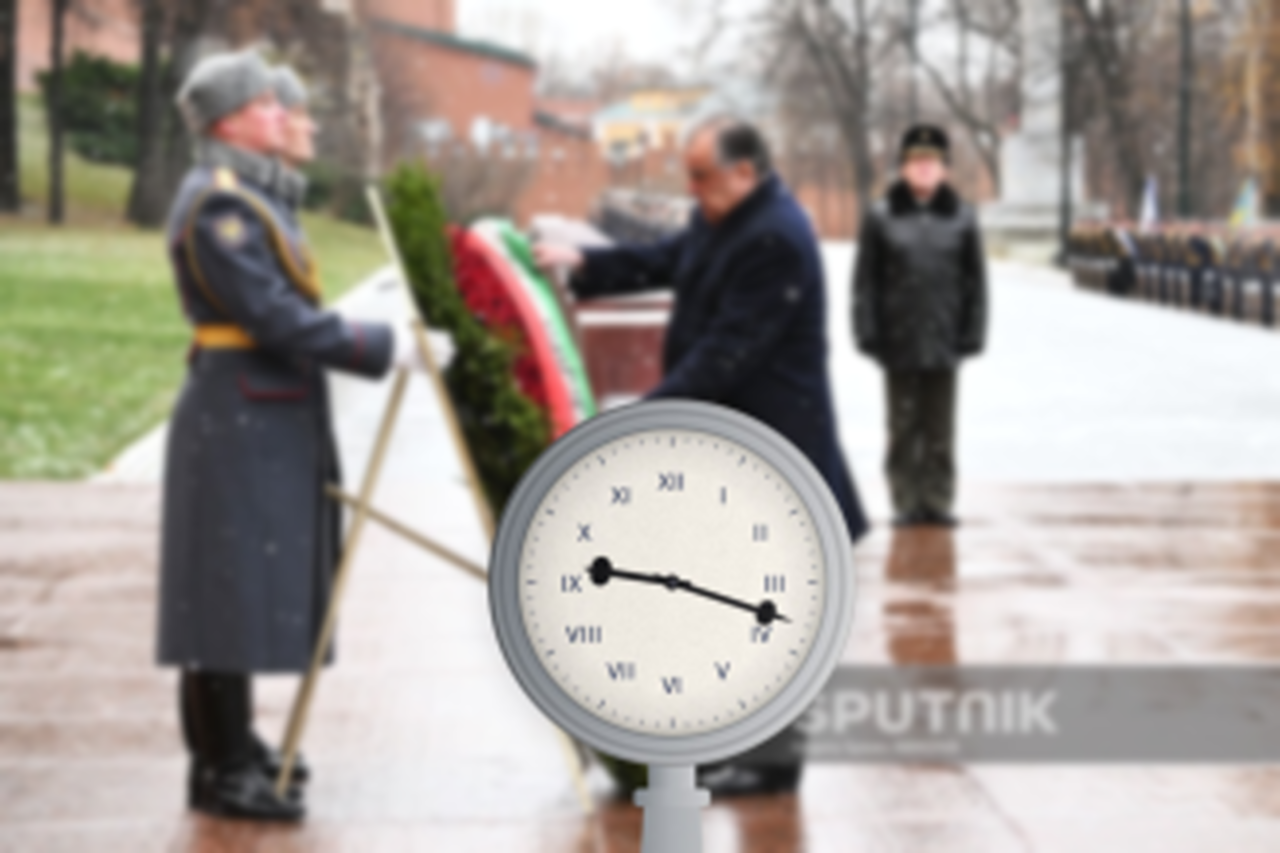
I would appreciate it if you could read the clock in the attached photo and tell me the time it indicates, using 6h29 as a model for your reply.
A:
9h18
